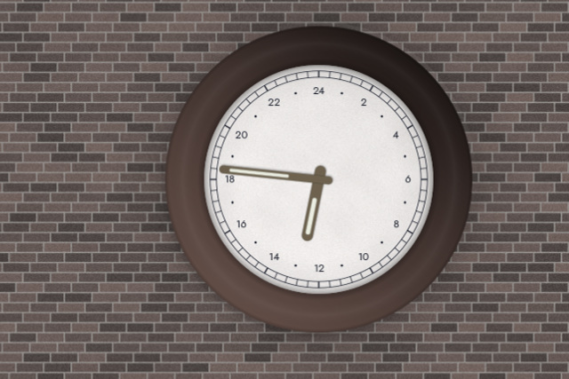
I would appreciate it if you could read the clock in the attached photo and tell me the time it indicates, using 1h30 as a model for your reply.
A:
12h46
